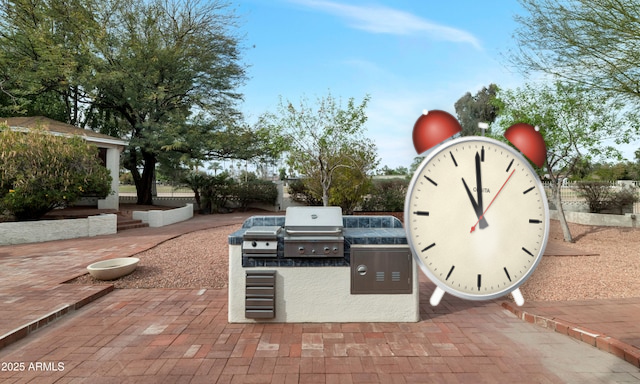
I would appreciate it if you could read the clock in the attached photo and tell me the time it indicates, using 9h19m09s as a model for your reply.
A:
10h59m06s
